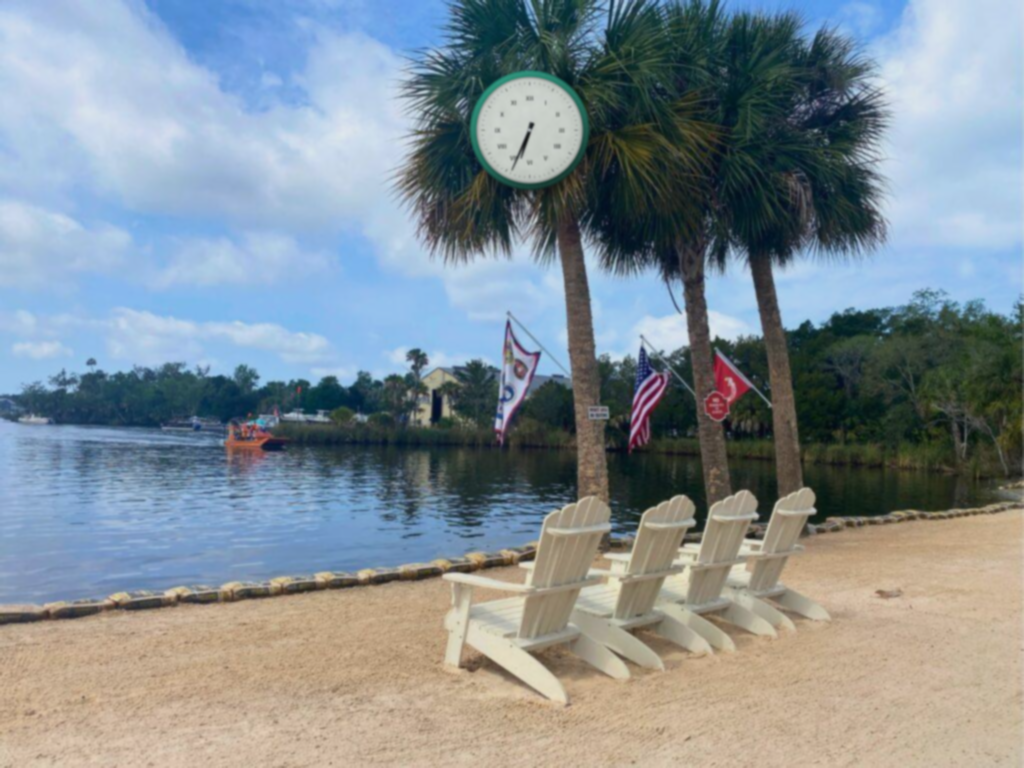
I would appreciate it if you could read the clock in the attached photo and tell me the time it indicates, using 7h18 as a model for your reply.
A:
6h34
